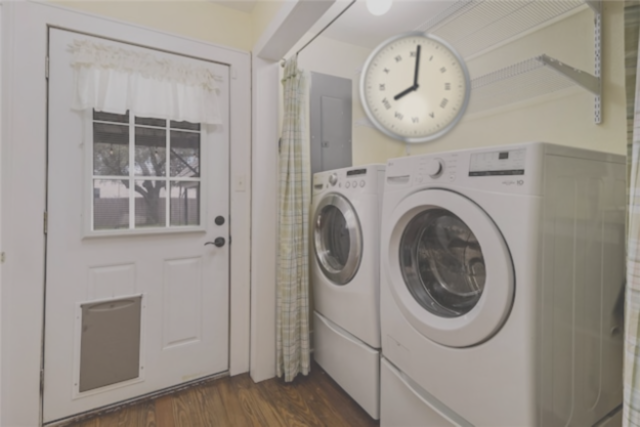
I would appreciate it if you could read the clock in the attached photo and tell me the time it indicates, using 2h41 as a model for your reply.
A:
8h01
